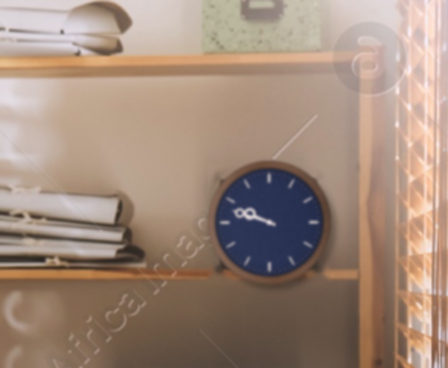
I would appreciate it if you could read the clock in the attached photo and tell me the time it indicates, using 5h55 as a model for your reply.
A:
9h48
